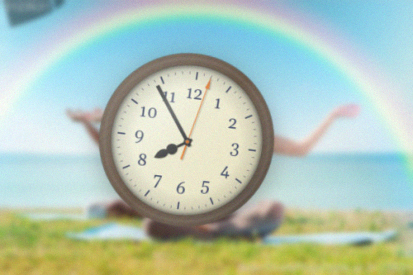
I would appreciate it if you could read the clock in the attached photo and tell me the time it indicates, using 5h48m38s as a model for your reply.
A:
7h54m02s
